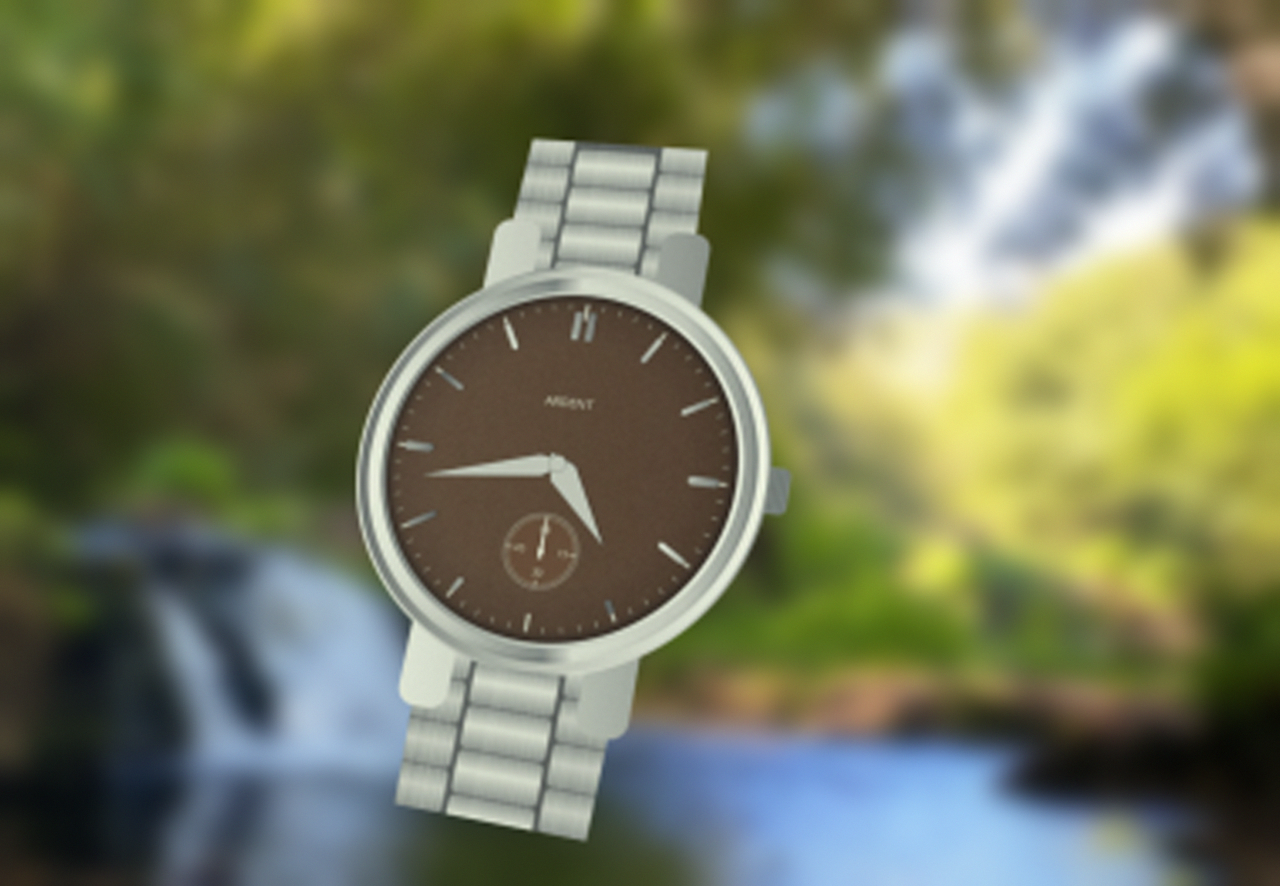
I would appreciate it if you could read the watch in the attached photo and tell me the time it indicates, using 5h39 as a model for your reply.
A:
4h43
